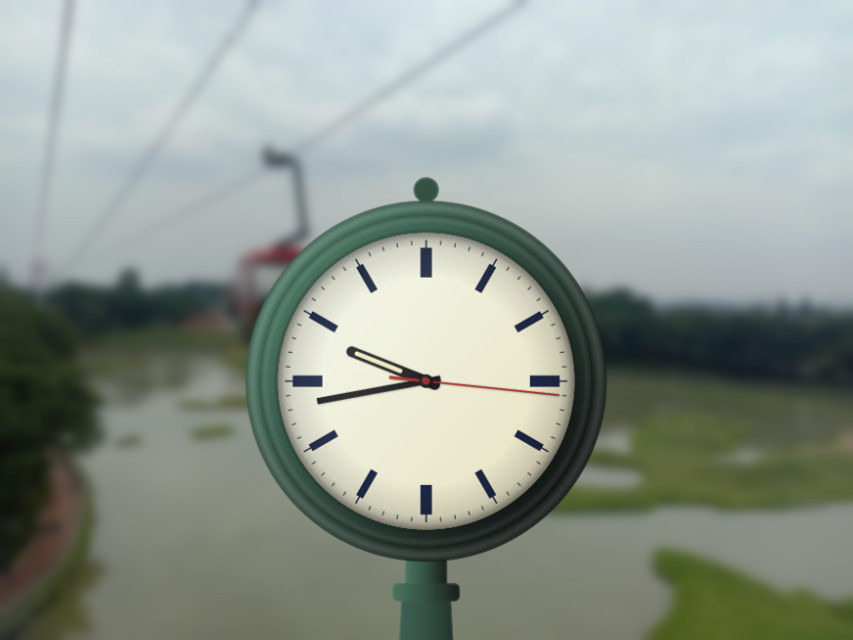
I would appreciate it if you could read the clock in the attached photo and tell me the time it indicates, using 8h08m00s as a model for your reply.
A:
9h43m16s
